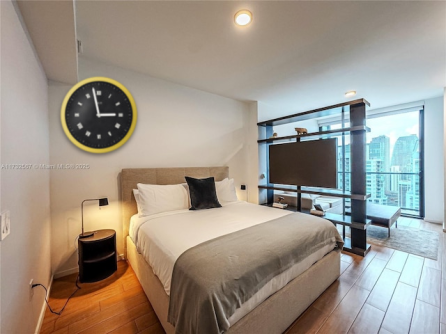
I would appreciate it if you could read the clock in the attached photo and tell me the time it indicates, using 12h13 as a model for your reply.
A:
2h58
